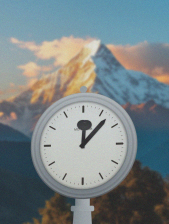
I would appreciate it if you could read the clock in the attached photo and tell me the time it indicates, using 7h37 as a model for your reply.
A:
12h07
